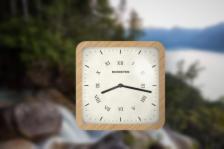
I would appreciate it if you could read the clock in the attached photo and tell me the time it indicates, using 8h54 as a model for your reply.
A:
8h17
